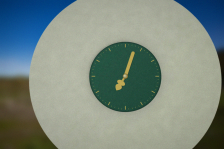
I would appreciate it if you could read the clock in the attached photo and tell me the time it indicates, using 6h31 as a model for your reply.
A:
7h03
